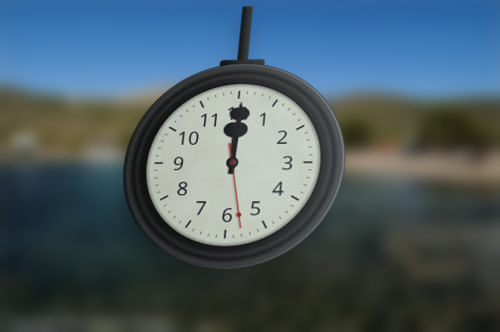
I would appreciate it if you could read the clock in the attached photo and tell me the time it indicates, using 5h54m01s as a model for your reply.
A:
12h00m28s
